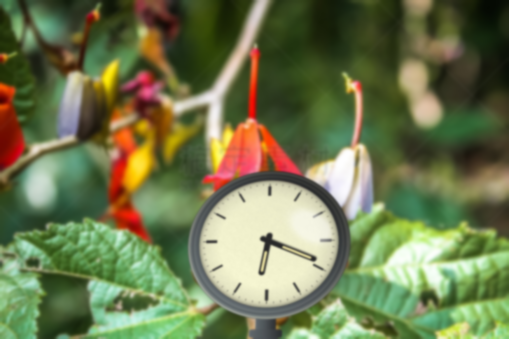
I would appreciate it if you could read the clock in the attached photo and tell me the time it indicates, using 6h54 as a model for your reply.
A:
6h19
